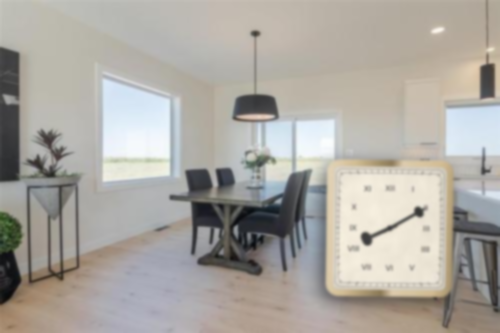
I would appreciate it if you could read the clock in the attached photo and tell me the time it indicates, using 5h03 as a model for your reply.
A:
8h10
